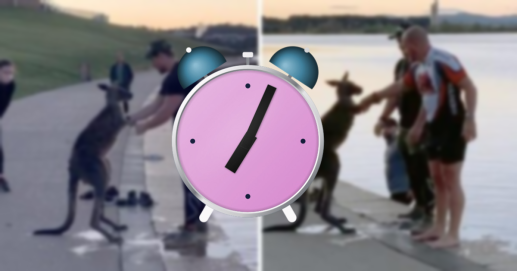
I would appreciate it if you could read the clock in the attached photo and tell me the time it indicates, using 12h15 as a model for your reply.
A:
7h04
